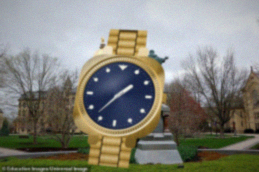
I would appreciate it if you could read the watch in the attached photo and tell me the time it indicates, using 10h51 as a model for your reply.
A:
1h37
